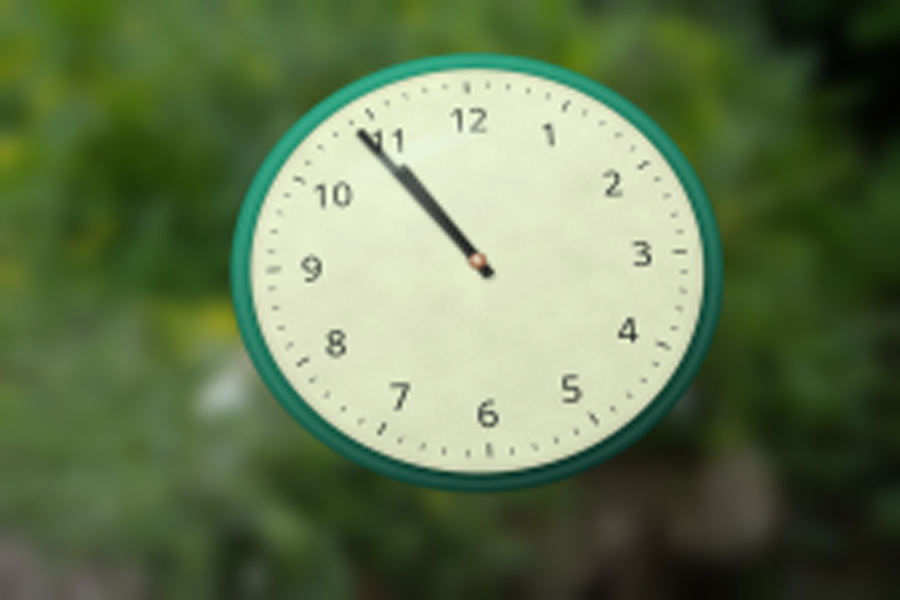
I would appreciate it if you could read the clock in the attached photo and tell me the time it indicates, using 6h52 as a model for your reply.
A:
10h54
